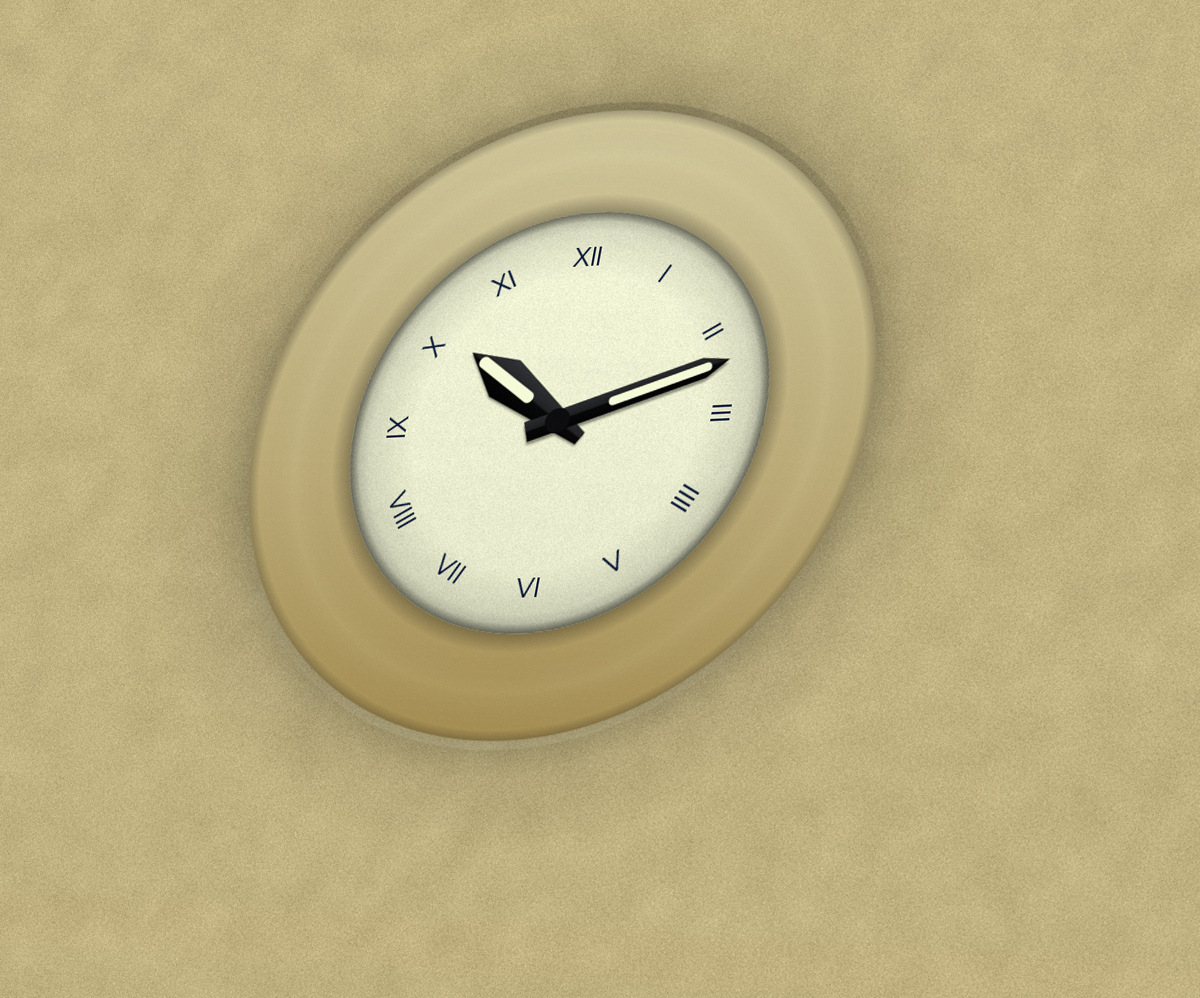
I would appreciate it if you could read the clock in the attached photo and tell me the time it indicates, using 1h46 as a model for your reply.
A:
10h12
